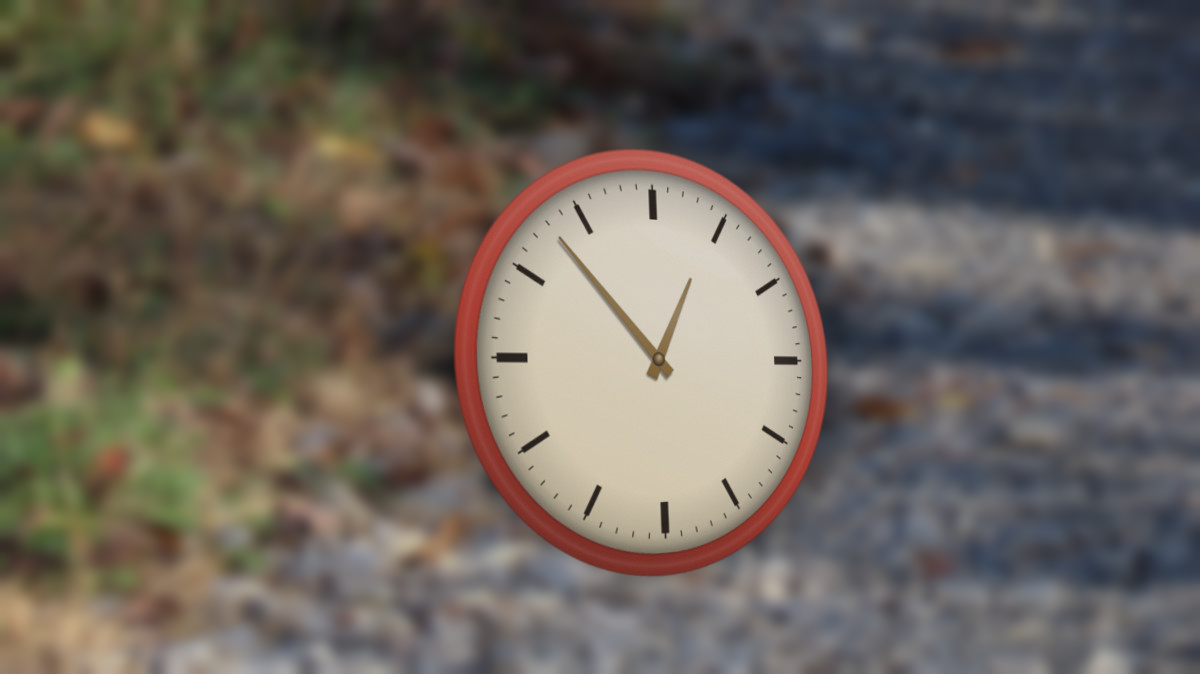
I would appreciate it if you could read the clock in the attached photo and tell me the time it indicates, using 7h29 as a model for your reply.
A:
12h53
